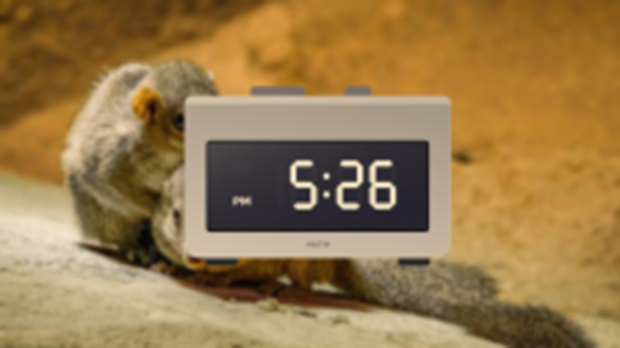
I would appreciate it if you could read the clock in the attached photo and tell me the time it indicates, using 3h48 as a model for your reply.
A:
5h26
